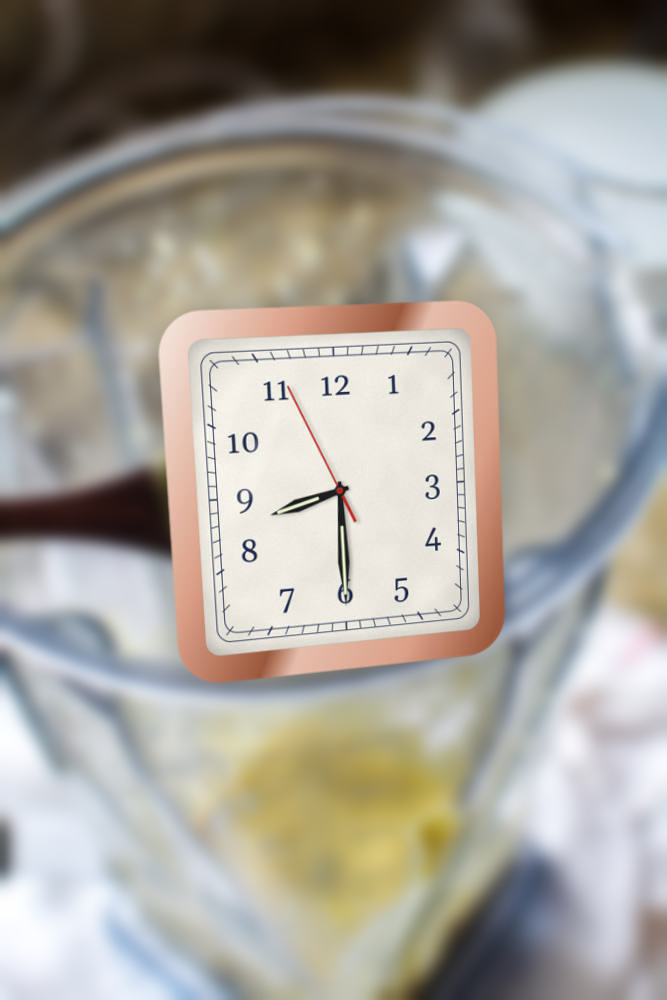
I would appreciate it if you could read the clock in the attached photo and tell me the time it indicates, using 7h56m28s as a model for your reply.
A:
8h29m56s
